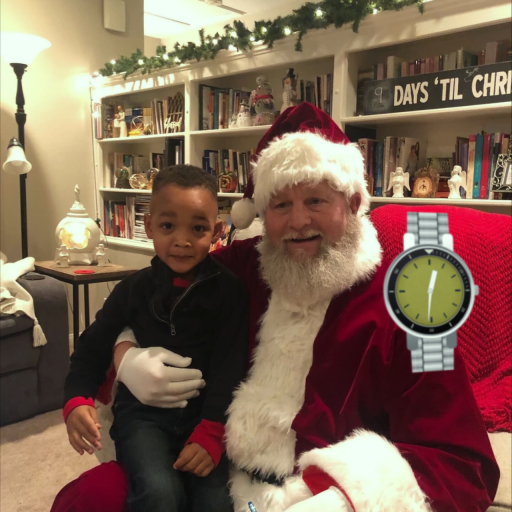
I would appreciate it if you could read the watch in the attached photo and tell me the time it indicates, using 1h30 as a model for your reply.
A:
12h31
